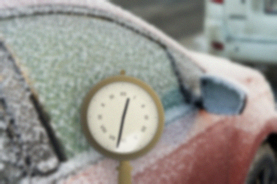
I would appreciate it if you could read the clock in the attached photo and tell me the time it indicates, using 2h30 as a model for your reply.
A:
12h32
